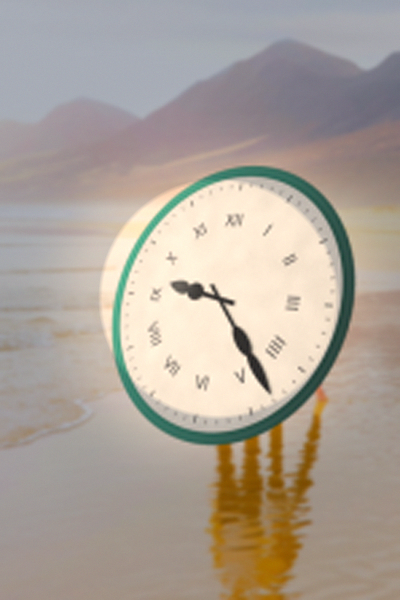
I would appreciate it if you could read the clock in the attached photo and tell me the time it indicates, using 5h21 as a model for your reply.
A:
9h23
